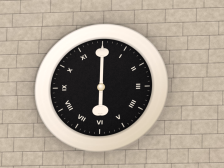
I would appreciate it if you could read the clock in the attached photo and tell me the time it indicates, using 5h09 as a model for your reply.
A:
6h00
